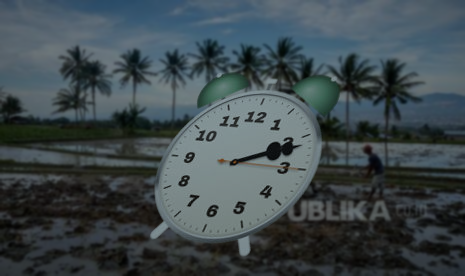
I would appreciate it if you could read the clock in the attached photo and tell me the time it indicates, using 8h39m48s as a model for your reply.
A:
2h11m15s
